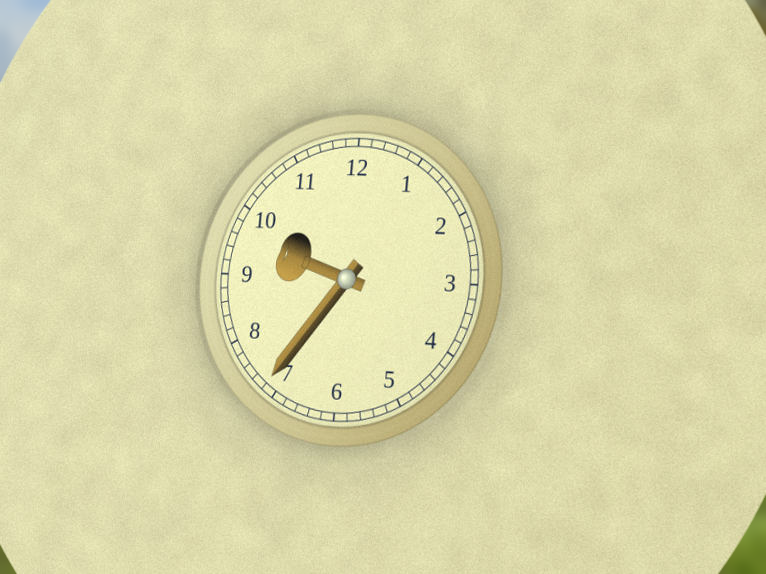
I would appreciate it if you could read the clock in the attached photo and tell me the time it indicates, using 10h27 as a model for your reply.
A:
9h36
